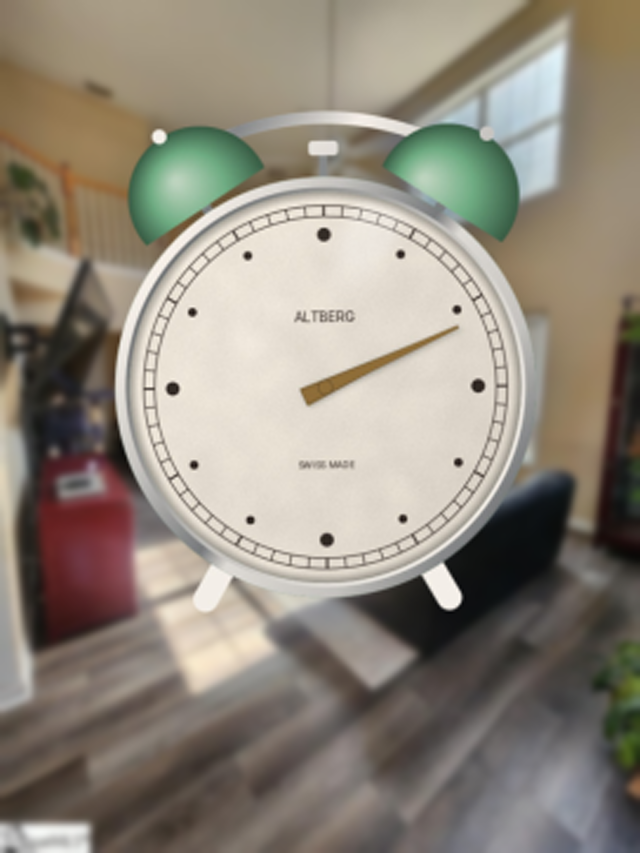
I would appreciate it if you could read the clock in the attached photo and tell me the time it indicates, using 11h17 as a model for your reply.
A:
2h11
